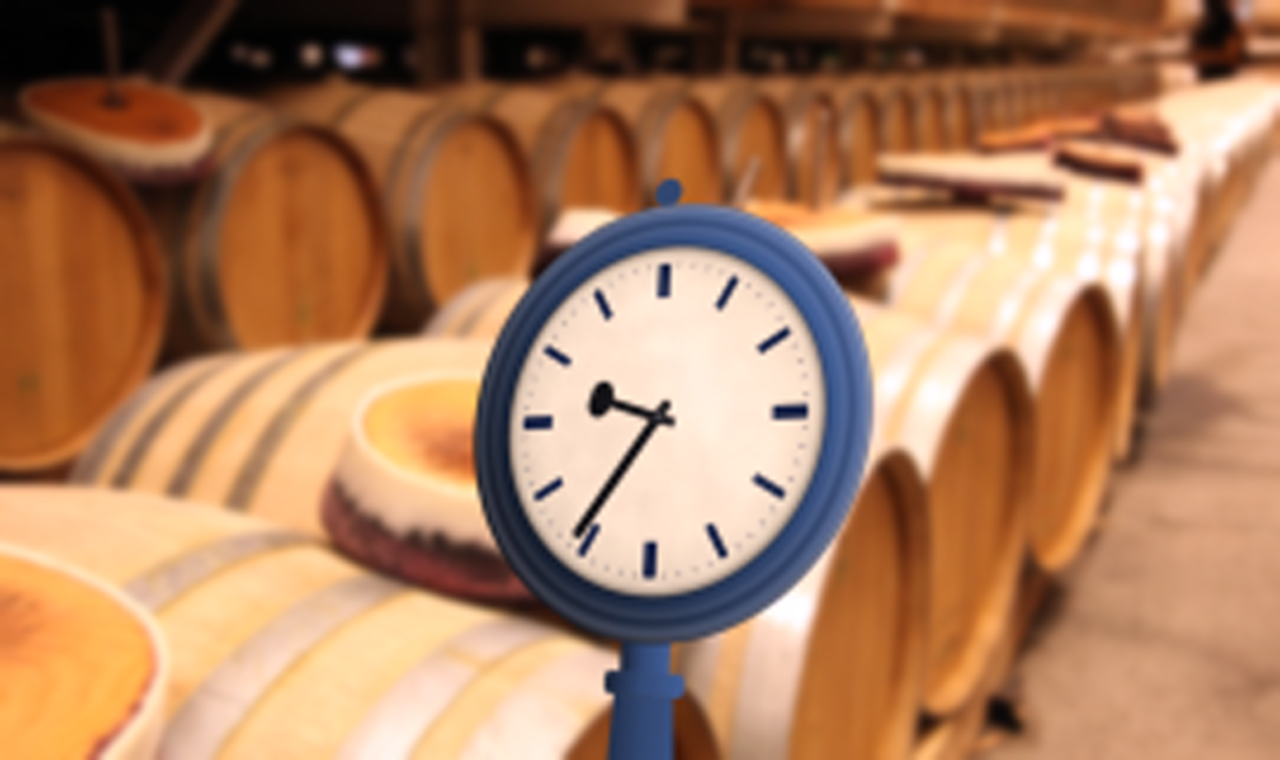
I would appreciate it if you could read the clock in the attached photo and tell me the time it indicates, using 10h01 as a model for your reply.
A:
9h36
